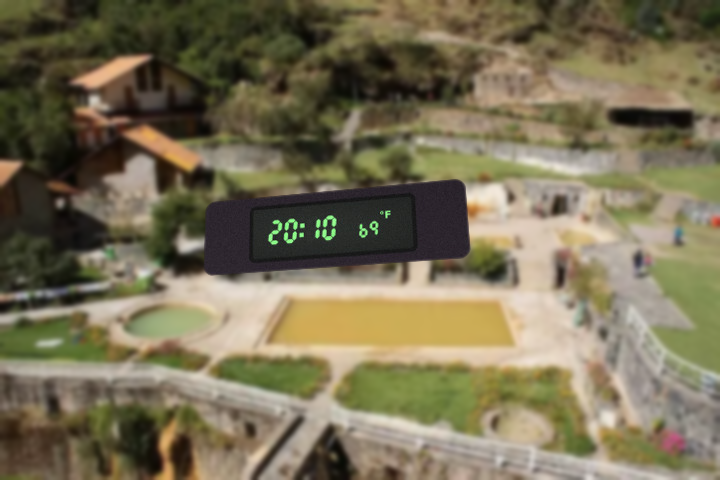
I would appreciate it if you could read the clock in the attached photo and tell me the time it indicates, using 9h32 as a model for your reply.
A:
20h10
